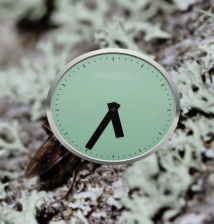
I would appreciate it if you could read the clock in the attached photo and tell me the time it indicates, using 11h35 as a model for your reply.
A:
5h35
